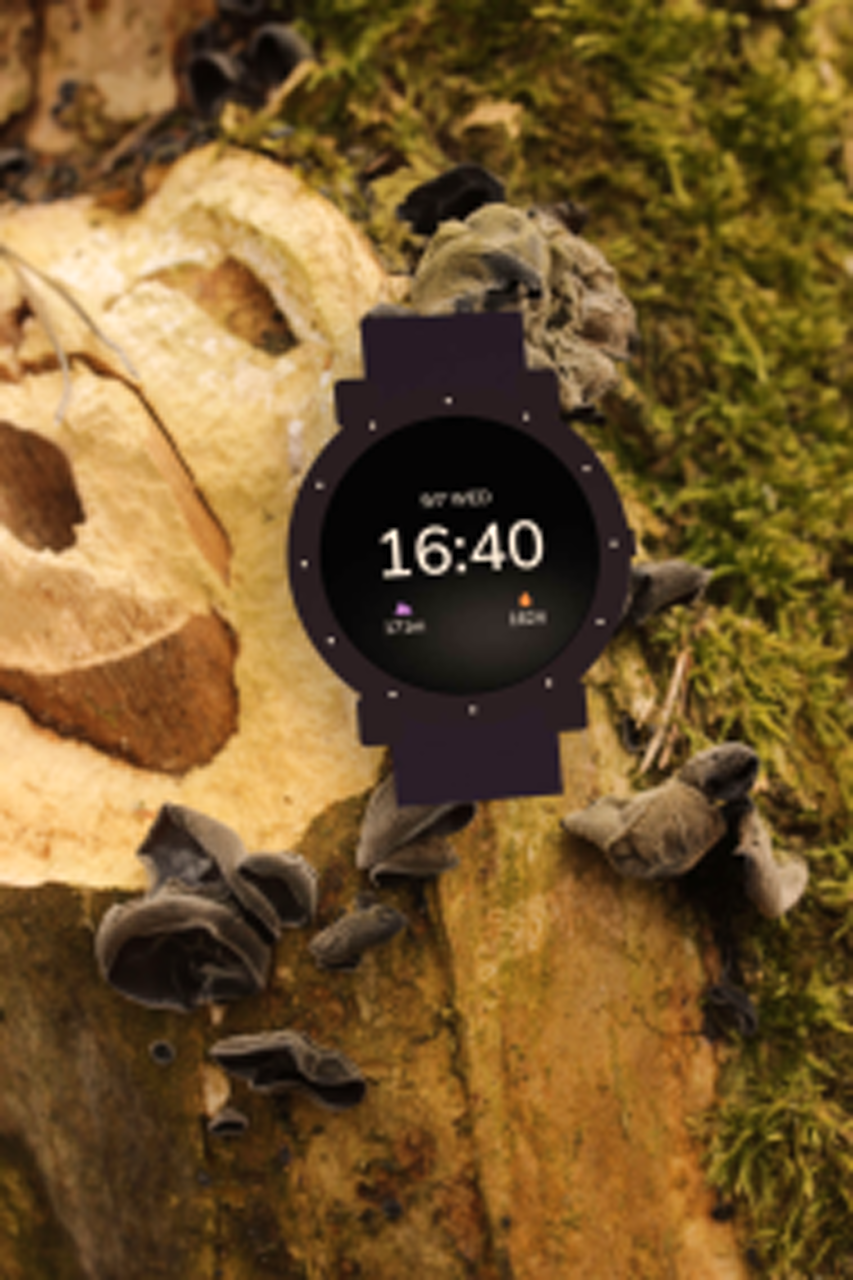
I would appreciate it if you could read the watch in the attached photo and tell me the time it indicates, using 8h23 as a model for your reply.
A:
16h40
